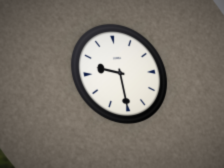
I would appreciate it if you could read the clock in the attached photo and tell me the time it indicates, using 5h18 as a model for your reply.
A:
9h30
